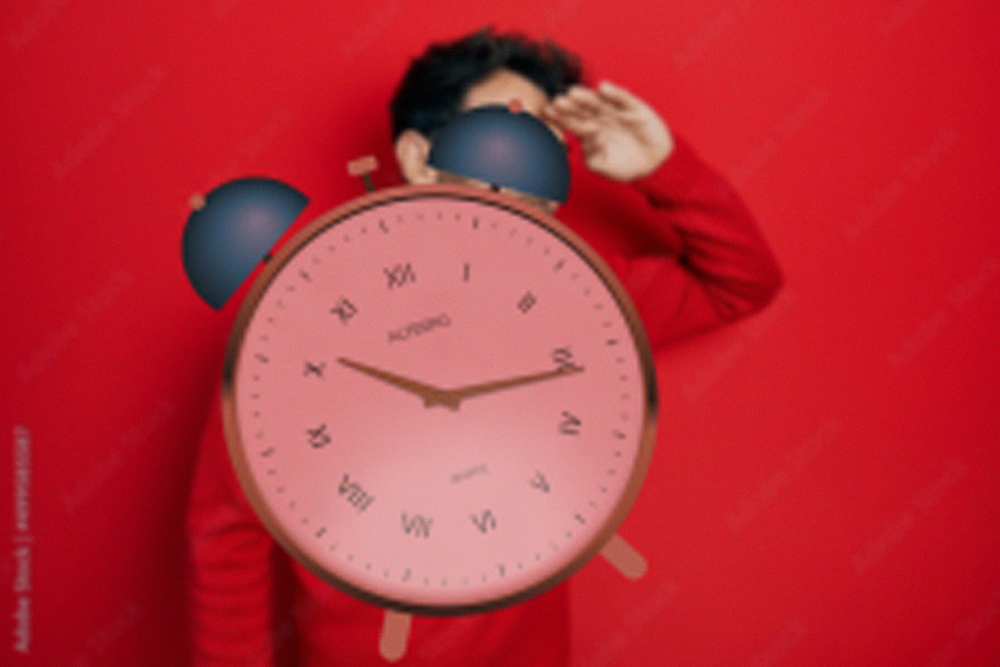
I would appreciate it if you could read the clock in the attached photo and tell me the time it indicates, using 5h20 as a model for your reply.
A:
10h16
